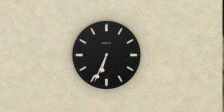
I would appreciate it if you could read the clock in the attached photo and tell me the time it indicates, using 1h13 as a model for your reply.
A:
6h34
